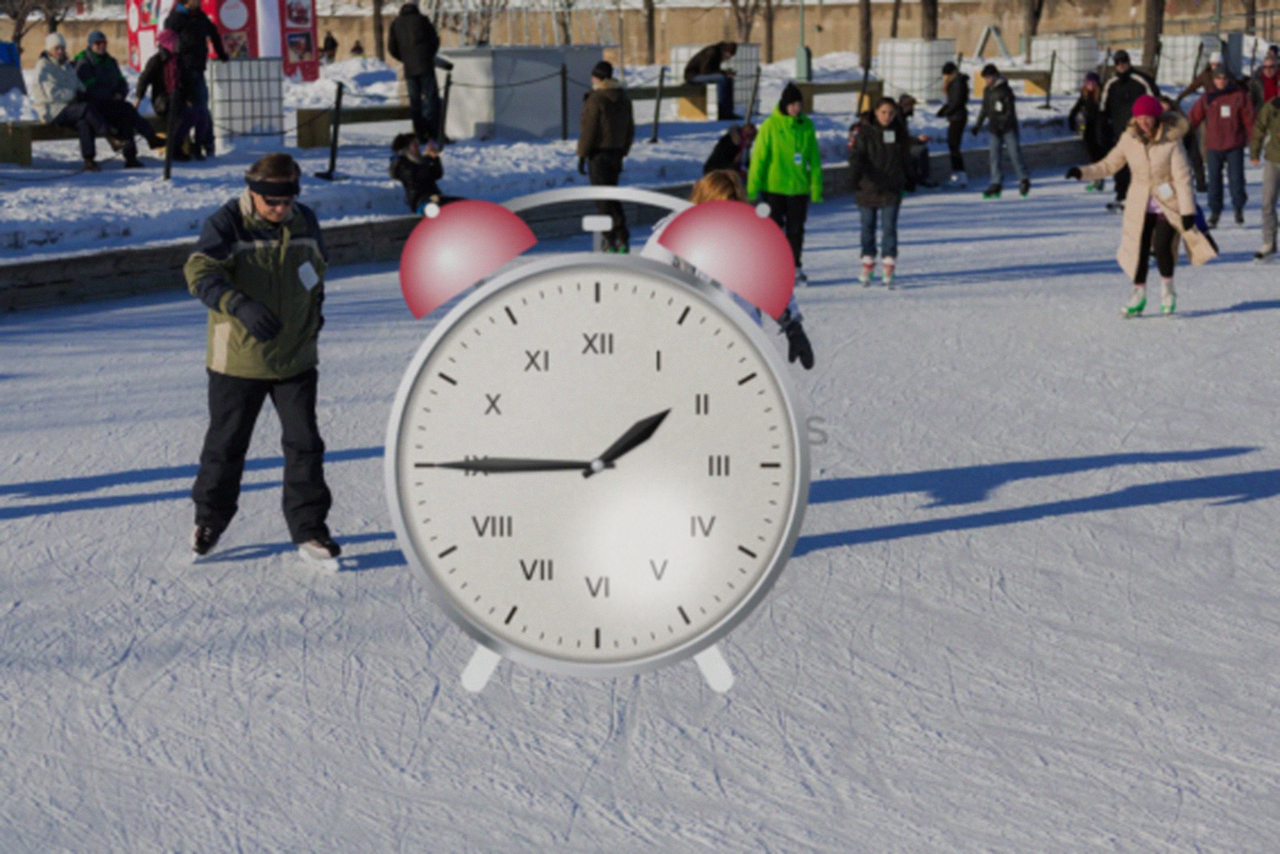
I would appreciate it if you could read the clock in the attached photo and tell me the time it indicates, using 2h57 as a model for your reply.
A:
1h45
